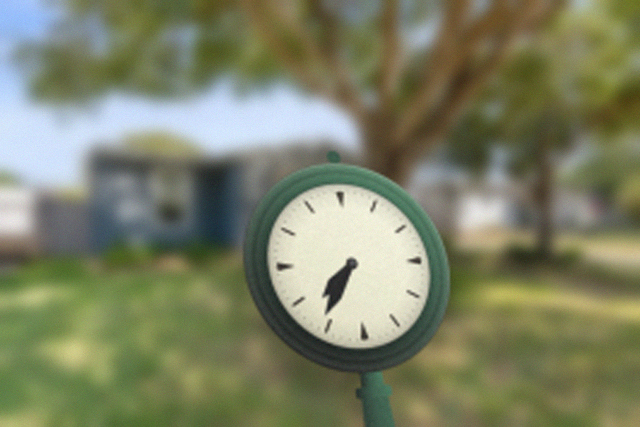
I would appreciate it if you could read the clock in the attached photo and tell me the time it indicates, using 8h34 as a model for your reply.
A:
7h36
